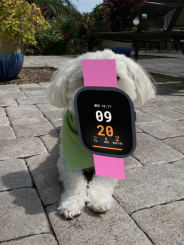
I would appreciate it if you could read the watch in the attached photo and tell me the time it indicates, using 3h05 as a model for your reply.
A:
9h20
